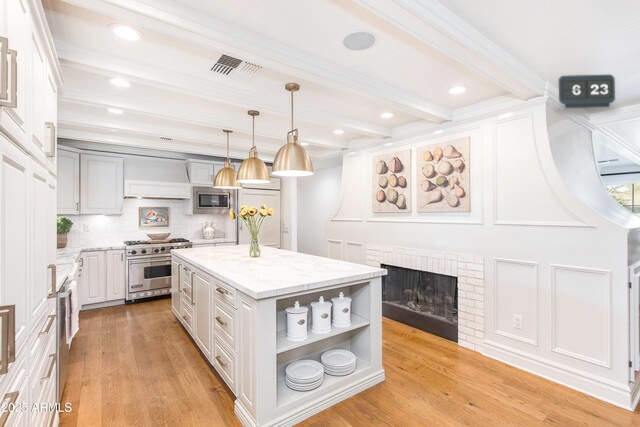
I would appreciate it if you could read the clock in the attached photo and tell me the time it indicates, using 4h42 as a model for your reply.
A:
6h23
